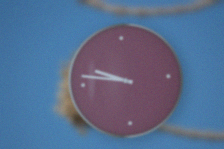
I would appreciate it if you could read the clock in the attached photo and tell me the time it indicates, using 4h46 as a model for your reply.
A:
9h47
